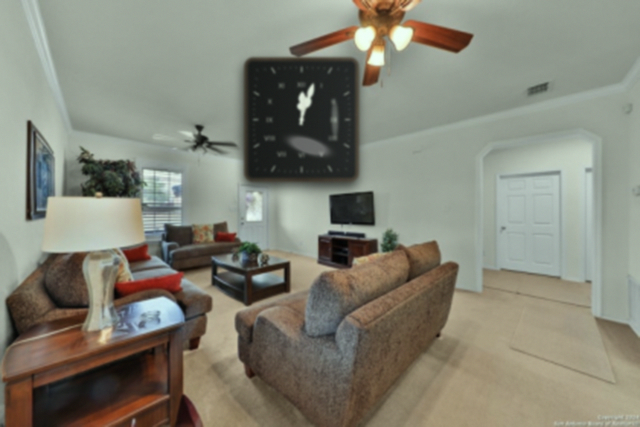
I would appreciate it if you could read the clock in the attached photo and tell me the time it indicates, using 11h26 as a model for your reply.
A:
12h03
